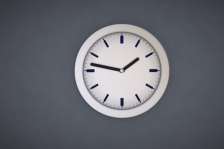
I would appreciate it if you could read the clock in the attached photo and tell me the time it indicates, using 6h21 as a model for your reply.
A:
1h47
